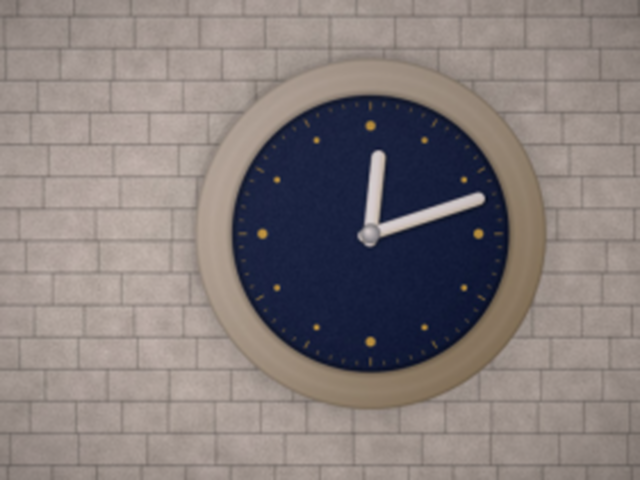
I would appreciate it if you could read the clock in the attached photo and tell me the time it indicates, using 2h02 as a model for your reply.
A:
12h12
